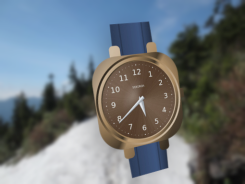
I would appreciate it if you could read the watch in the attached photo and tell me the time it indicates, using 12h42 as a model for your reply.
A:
5h39
